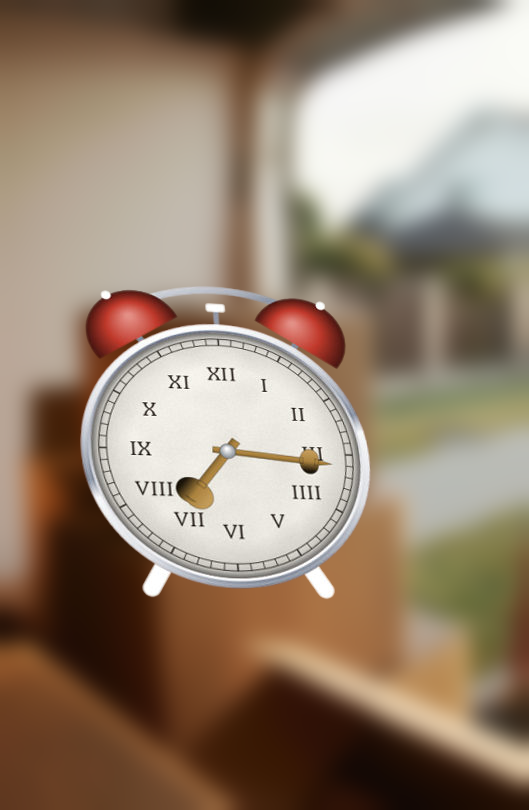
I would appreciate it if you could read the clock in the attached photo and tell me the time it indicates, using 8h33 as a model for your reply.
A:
7h16
